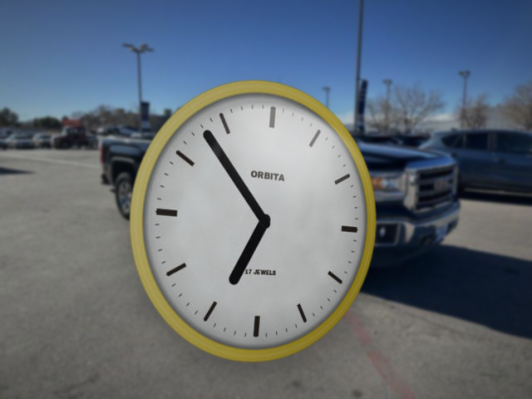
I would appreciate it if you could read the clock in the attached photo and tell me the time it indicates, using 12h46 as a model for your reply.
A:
6h53
